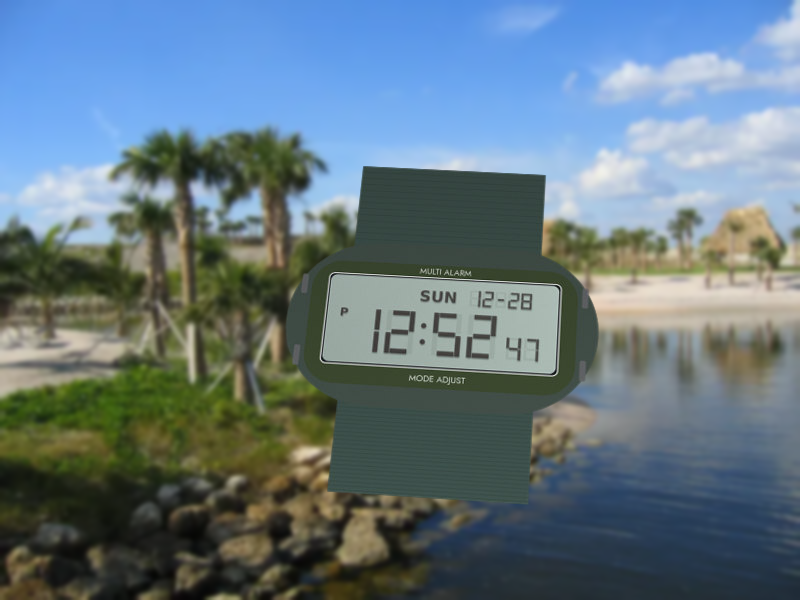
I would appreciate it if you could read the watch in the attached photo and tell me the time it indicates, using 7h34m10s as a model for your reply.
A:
12h52m47s
